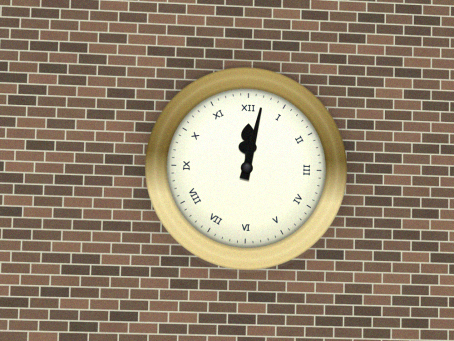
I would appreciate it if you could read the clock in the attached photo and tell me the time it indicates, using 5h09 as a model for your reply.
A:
12h02
